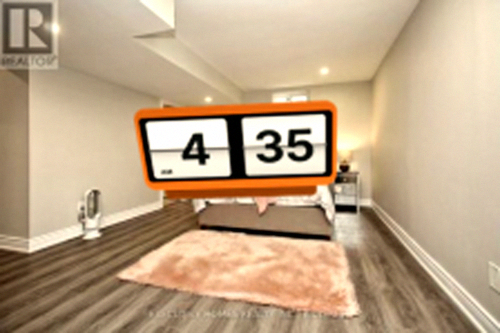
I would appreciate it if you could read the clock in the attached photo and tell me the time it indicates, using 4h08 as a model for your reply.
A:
4h35
